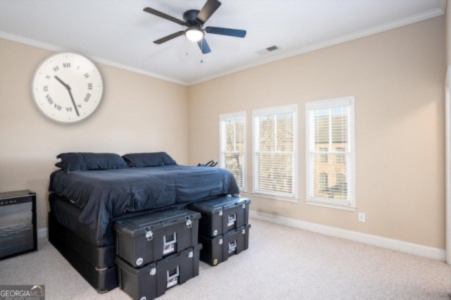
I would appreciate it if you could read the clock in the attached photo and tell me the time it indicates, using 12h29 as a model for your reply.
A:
10h27
